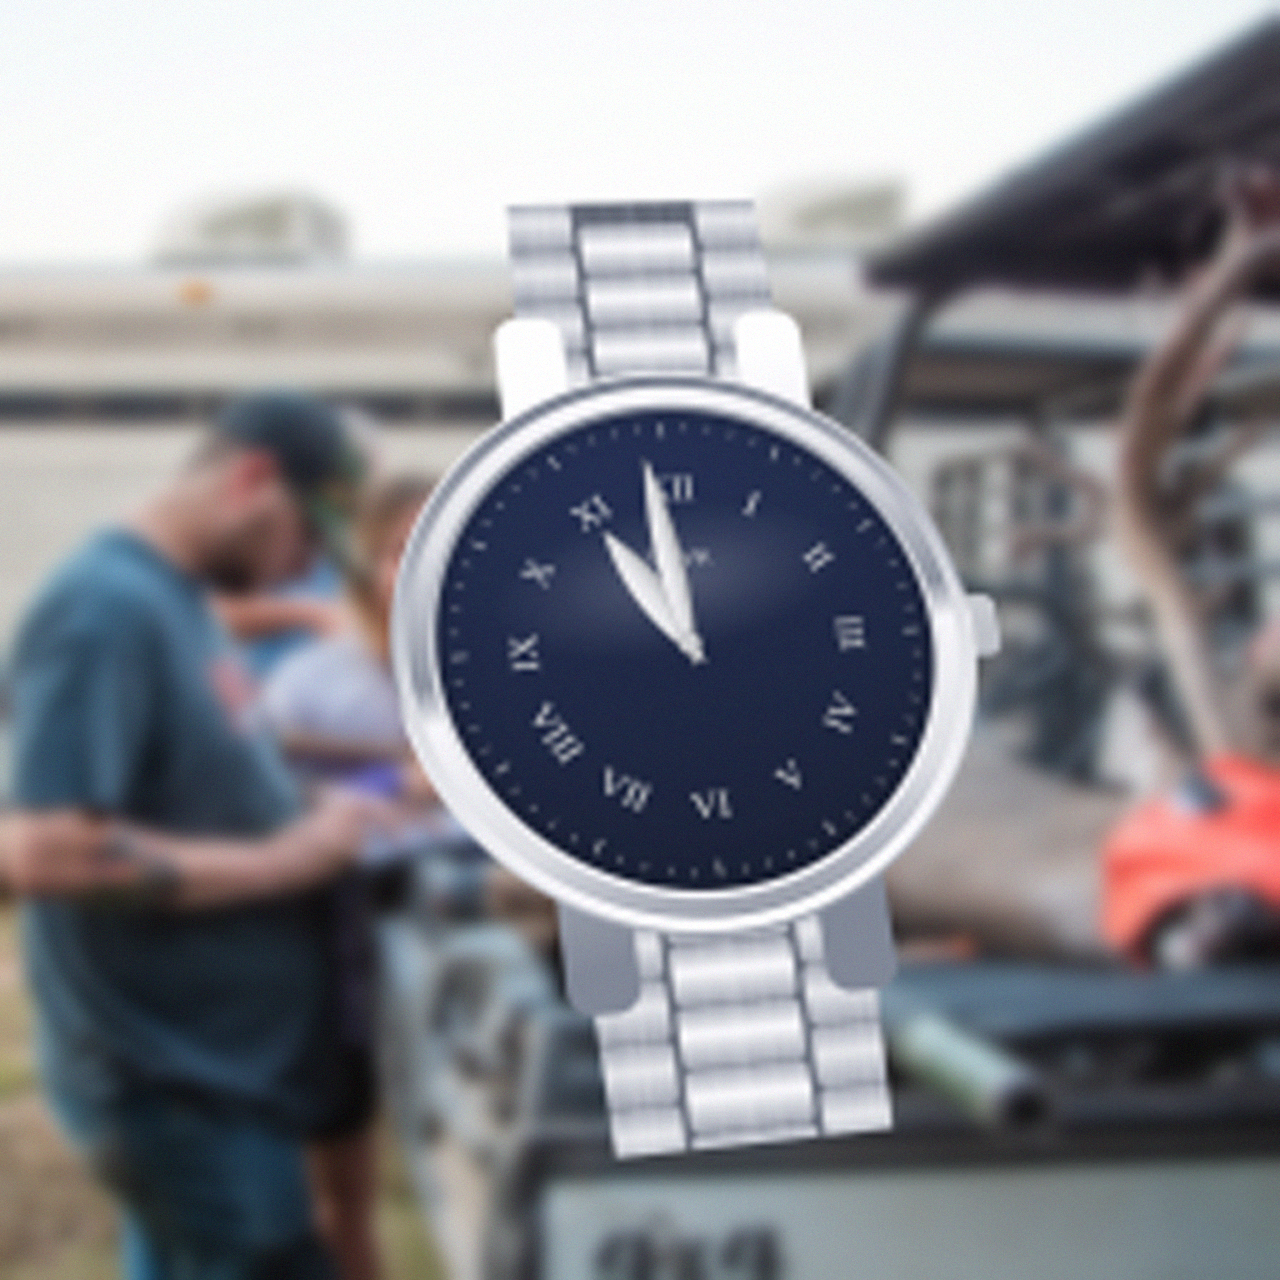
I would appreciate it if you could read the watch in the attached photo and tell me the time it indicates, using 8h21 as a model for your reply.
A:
10h59
